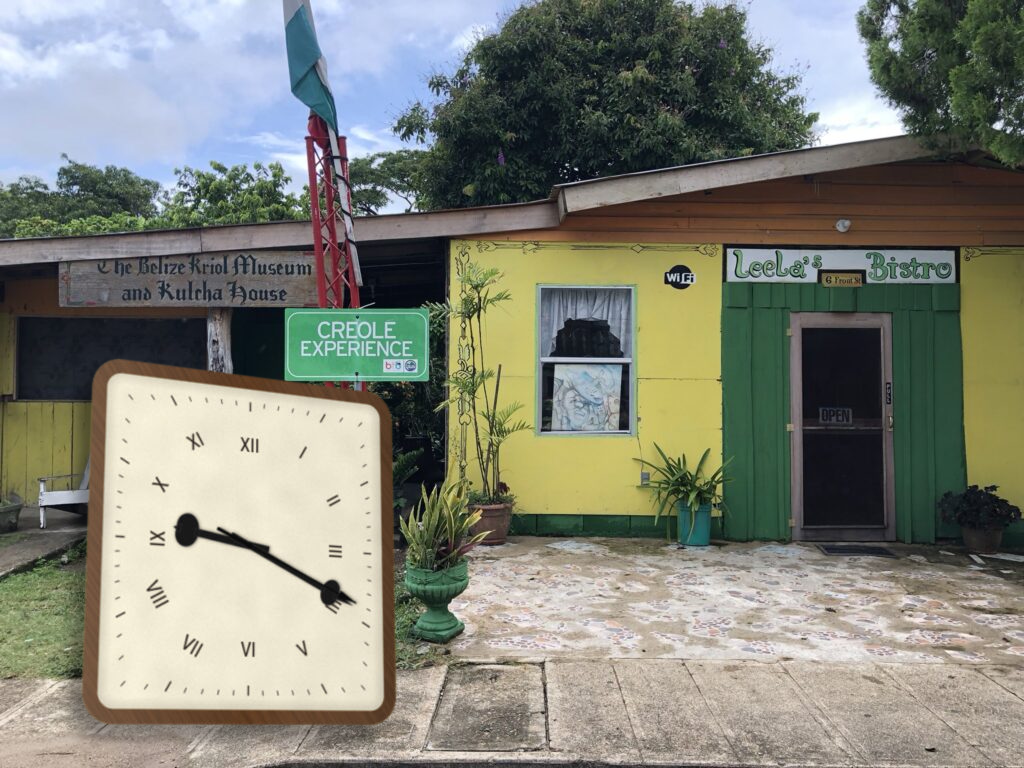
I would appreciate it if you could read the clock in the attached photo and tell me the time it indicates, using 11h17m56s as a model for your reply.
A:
9h19m19s
